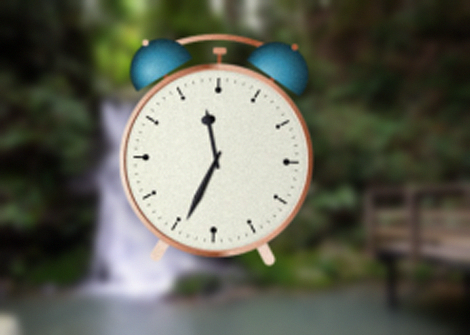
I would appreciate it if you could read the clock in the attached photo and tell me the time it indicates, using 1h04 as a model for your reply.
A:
11h34
